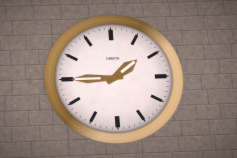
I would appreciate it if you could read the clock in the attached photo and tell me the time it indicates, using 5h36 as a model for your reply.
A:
1h45
